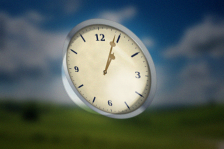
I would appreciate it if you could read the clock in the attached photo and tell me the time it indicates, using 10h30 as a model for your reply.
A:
1h04
